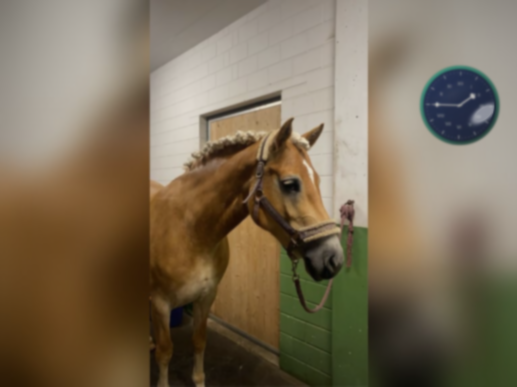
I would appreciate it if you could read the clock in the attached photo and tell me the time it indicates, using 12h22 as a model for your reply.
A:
1h45
